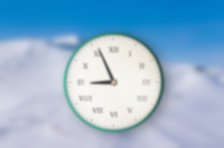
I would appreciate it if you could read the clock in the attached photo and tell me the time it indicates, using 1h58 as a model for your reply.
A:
8h56
